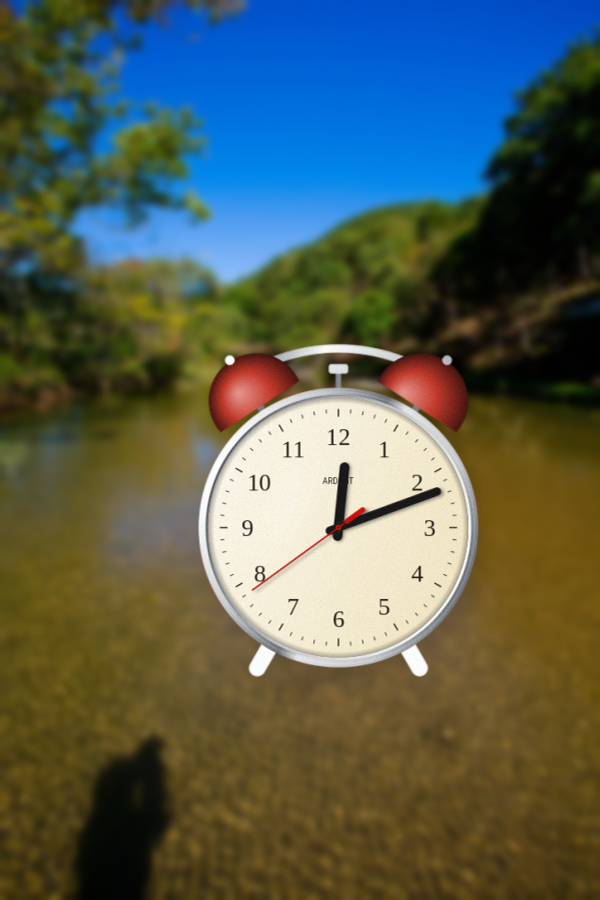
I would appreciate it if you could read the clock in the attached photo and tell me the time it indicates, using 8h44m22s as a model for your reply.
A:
12h11m39s
